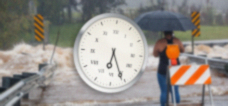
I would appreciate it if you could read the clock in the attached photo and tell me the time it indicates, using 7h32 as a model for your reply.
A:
6h26
